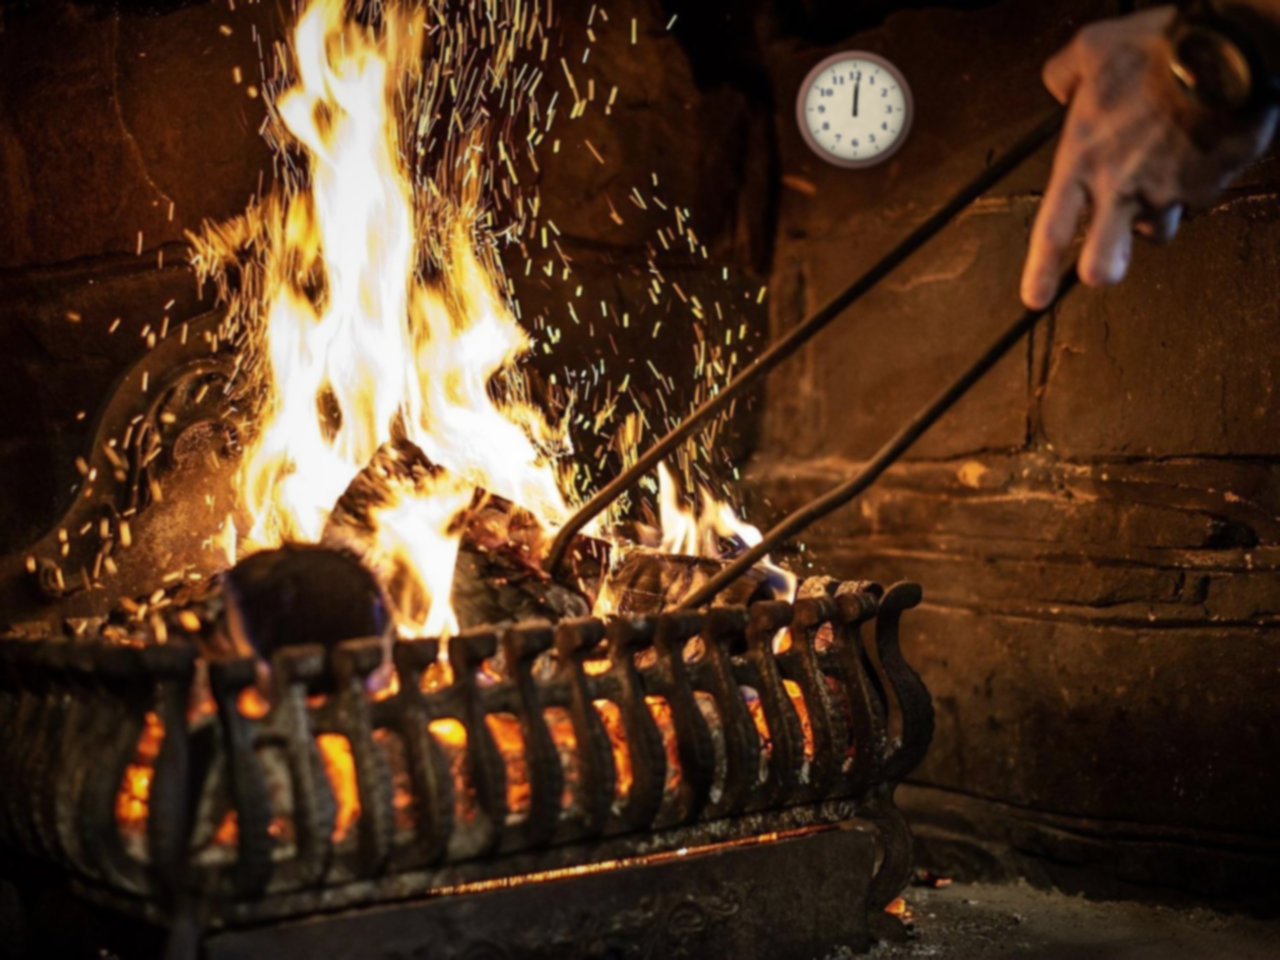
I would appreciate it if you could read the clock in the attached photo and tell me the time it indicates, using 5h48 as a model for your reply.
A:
12h01
